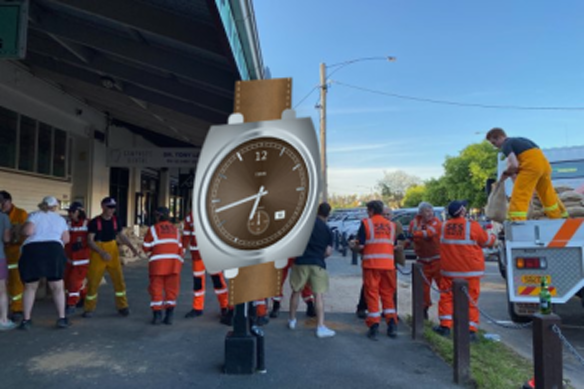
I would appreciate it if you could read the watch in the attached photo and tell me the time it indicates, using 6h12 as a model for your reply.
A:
6h43
